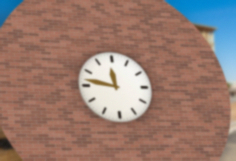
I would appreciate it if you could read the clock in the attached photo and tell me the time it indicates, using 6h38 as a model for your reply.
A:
11h47
